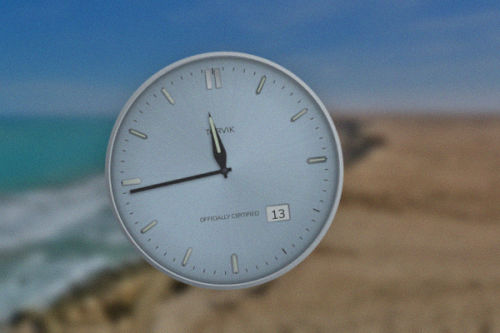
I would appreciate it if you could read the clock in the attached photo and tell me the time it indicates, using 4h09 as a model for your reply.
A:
11h44
